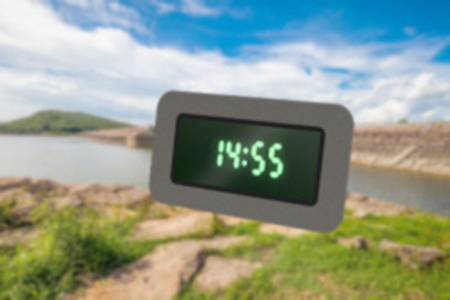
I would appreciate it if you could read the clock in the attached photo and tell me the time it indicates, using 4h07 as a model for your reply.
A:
14h55
